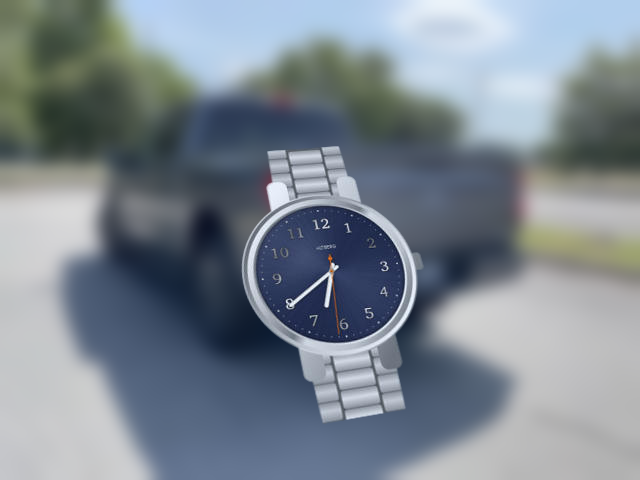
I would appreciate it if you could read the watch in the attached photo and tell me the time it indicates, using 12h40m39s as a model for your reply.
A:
6h39m31s
